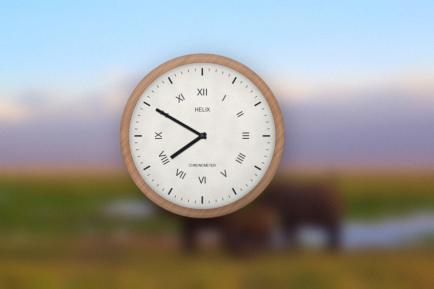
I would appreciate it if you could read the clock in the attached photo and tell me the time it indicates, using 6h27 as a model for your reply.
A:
7h50
